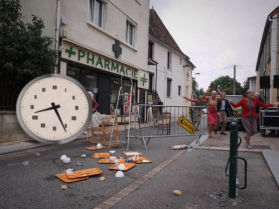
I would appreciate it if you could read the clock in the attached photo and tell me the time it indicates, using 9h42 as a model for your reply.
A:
8h26
